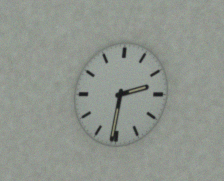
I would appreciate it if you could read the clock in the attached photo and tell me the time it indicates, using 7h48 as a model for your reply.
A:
2h31
